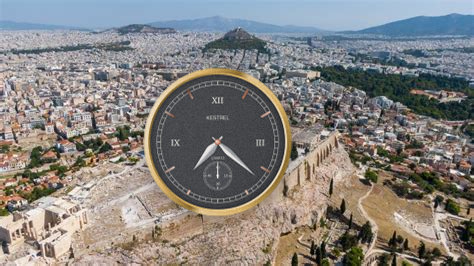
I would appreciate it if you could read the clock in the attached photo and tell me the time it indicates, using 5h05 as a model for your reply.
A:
7h22
